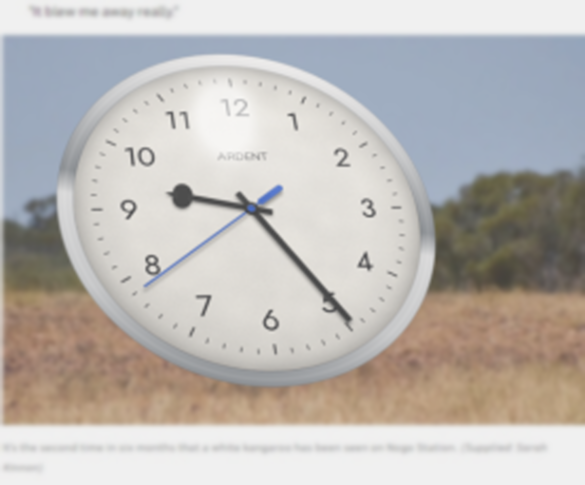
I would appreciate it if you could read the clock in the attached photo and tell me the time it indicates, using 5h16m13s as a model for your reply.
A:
9h24m39s
